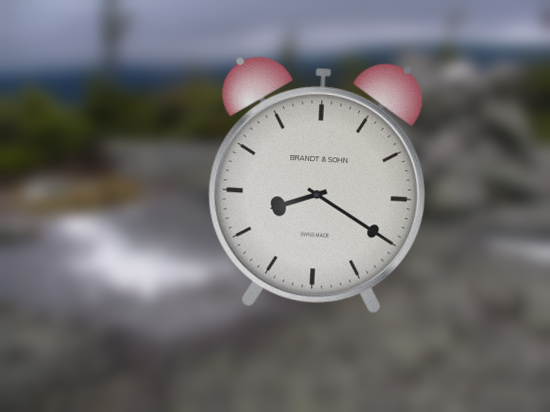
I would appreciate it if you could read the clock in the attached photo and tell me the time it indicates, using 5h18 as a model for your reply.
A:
8h20
